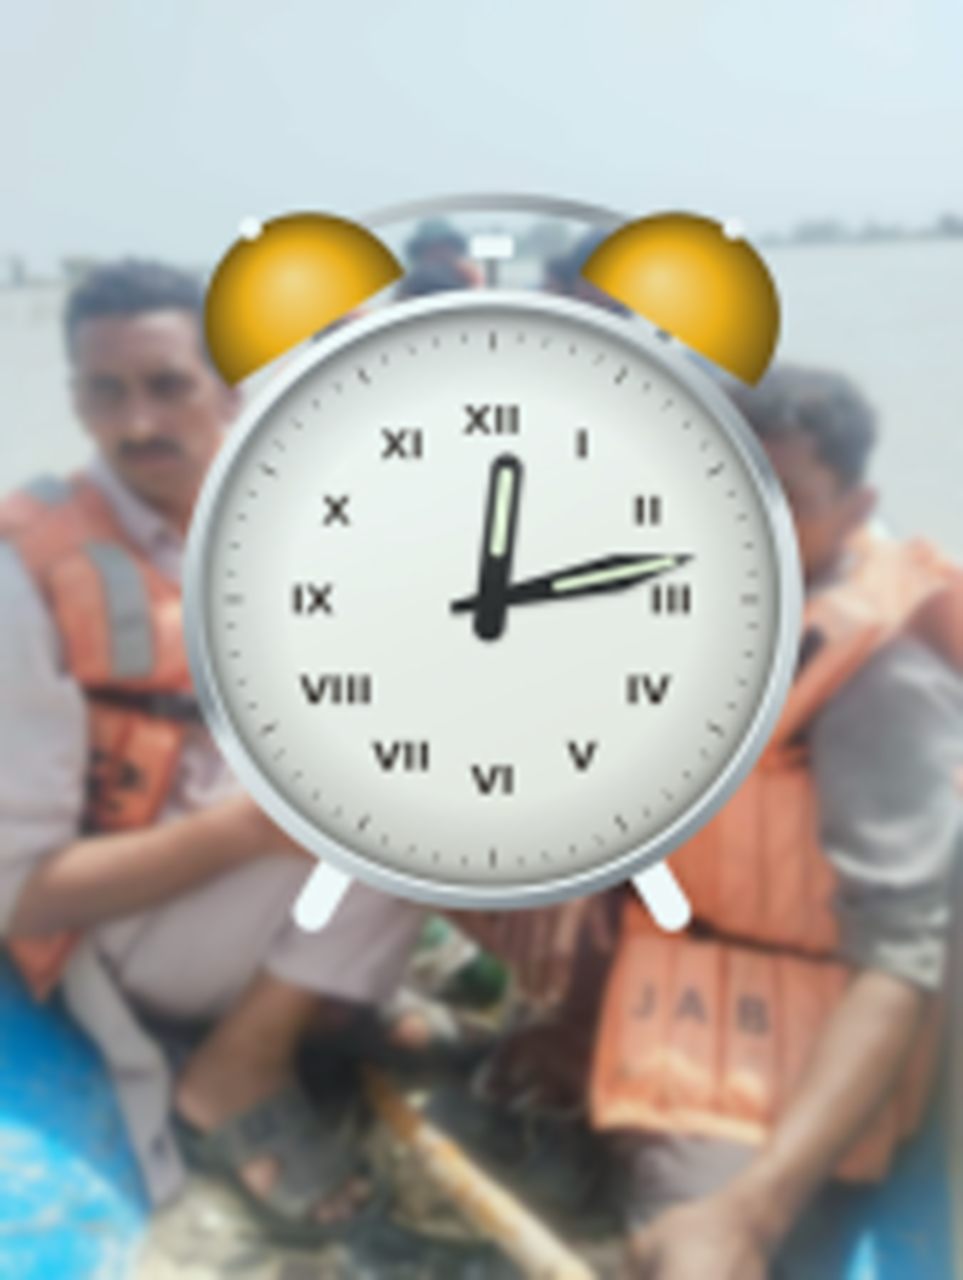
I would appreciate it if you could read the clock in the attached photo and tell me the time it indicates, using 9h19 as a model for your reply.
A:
12h13
